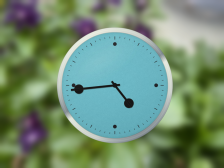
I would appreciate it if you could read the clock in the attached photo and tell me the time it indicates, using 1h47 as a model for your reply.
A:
4h44
